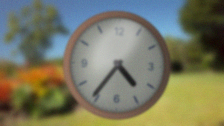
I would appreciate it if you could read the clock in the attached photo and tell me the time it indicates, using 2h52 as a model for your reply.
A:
4h36
